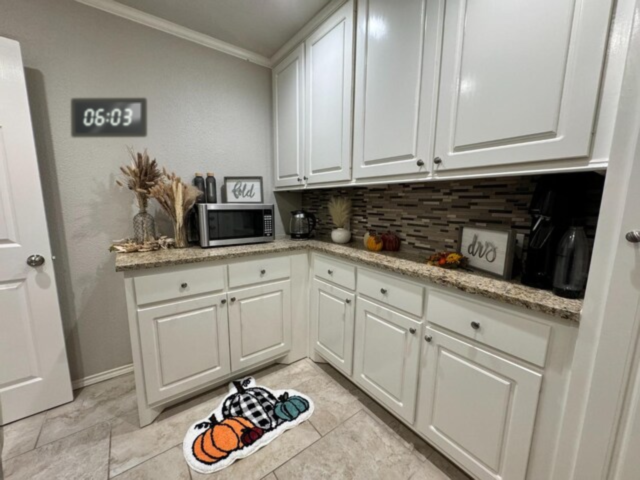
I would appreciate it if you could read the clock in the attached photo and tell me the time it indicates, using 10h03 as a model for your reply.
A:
6h03
